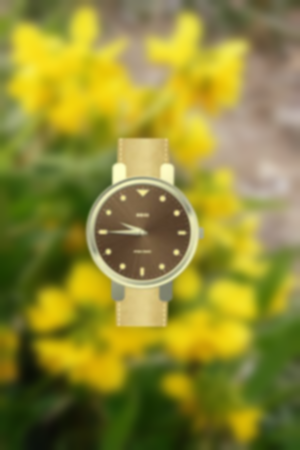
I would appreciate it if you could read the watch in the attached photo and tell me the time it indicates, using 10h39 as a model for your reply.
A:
9h45
